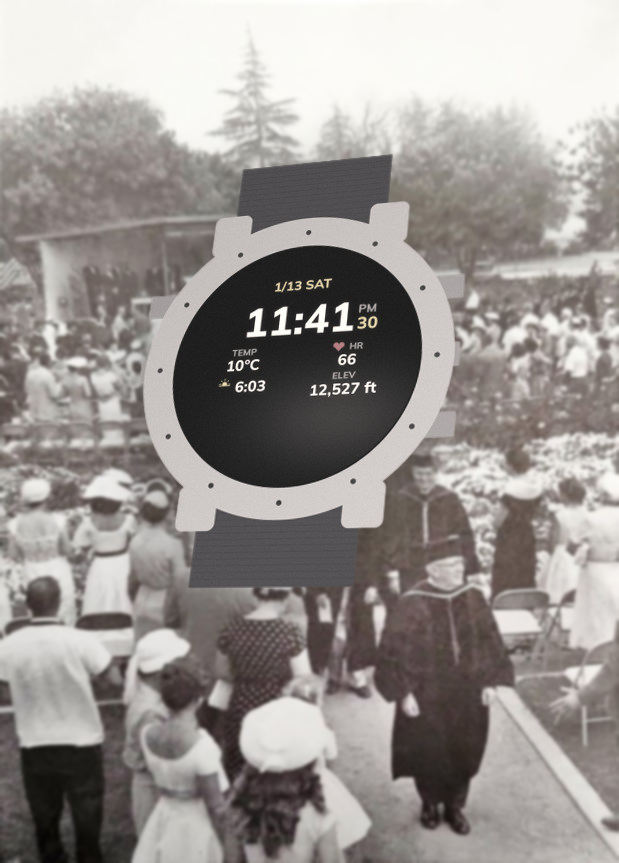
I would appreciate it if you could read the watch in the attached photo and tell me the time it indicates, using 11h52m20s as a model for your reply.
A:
11h41m30s
